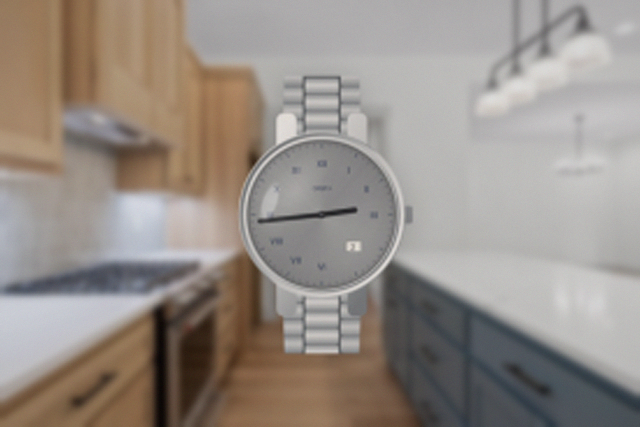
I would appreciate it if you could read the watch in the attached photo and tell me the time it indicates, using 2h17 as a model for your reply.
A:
2h44
